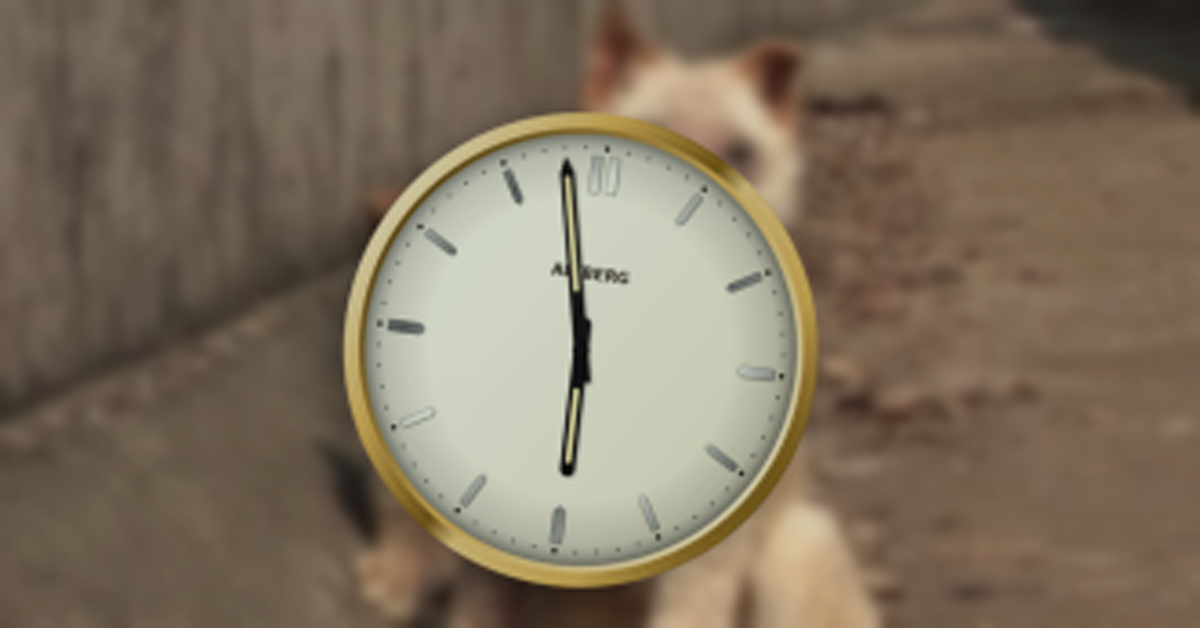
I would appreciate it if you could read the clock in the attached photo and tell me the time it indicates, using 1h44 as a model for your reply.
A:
5h58
